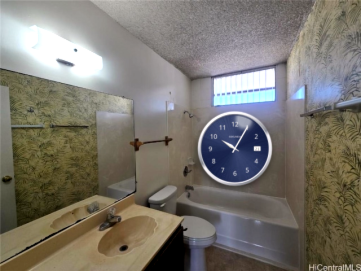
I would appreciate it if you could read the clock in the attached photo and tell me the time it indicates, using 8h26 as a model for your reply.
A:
10h05
